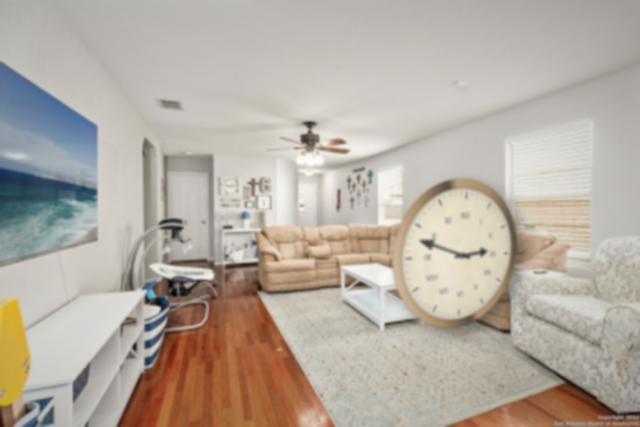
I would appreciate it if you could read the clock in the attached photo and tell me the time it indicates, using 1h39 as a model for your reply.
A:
2h48
